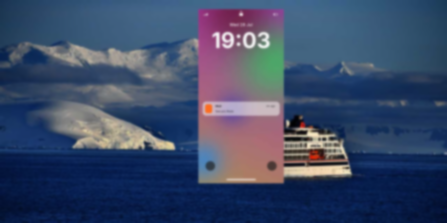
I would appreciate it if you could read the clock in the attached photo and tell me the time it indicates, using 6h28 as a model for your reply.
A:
19h03
